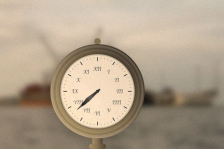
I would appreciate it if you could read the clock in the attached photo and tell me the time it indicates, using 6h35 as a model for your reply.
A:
7h38
